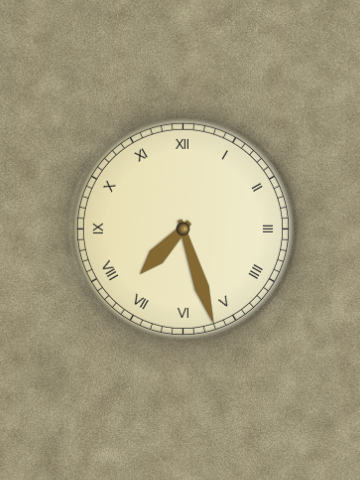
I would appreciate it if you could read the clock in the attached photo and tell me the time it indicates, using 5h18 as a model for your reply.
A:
7h27
